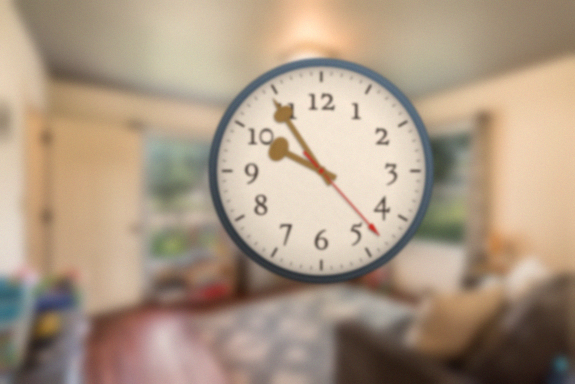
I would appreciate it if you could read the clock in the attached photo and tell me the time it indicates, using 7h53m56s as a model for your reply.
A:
9h54m23s
